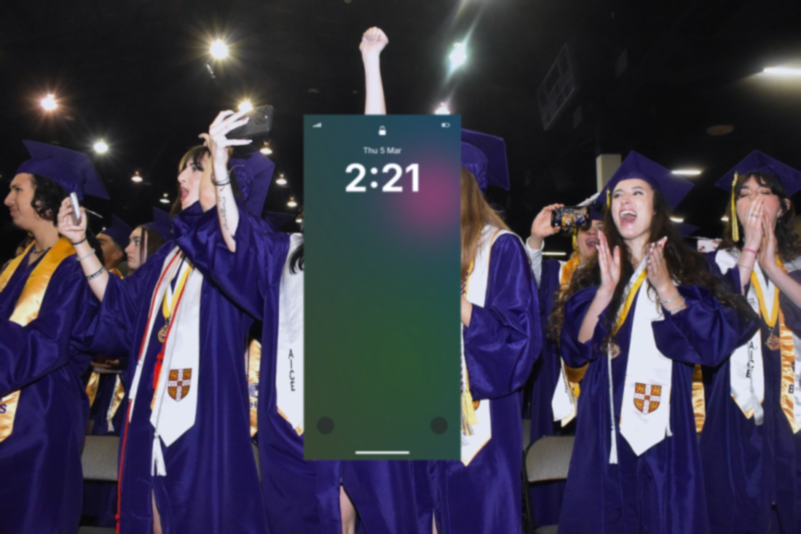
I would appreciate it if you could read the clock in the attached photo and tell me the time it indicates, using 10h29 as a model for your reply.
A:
2h21
